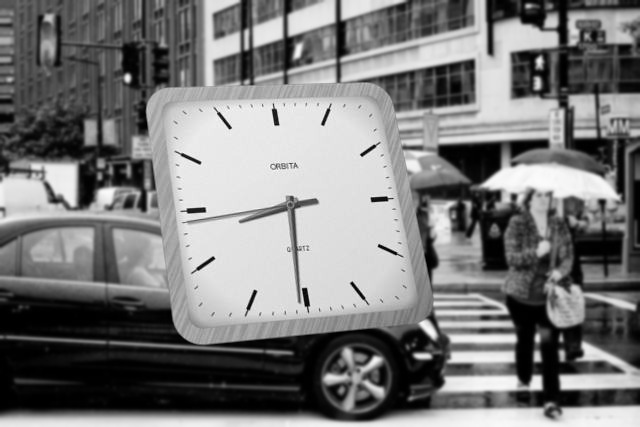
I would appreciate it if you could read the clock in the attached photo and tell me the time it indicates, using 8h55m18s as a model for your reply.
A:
8h30m44s
